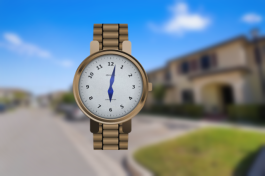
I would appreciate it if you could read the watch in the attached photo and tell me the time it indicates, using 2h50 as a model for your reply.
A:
6h02
